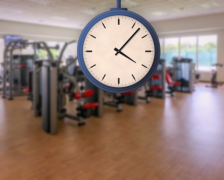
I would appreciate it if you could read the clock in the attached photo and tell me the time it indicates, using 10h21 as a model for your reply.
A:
4h07
